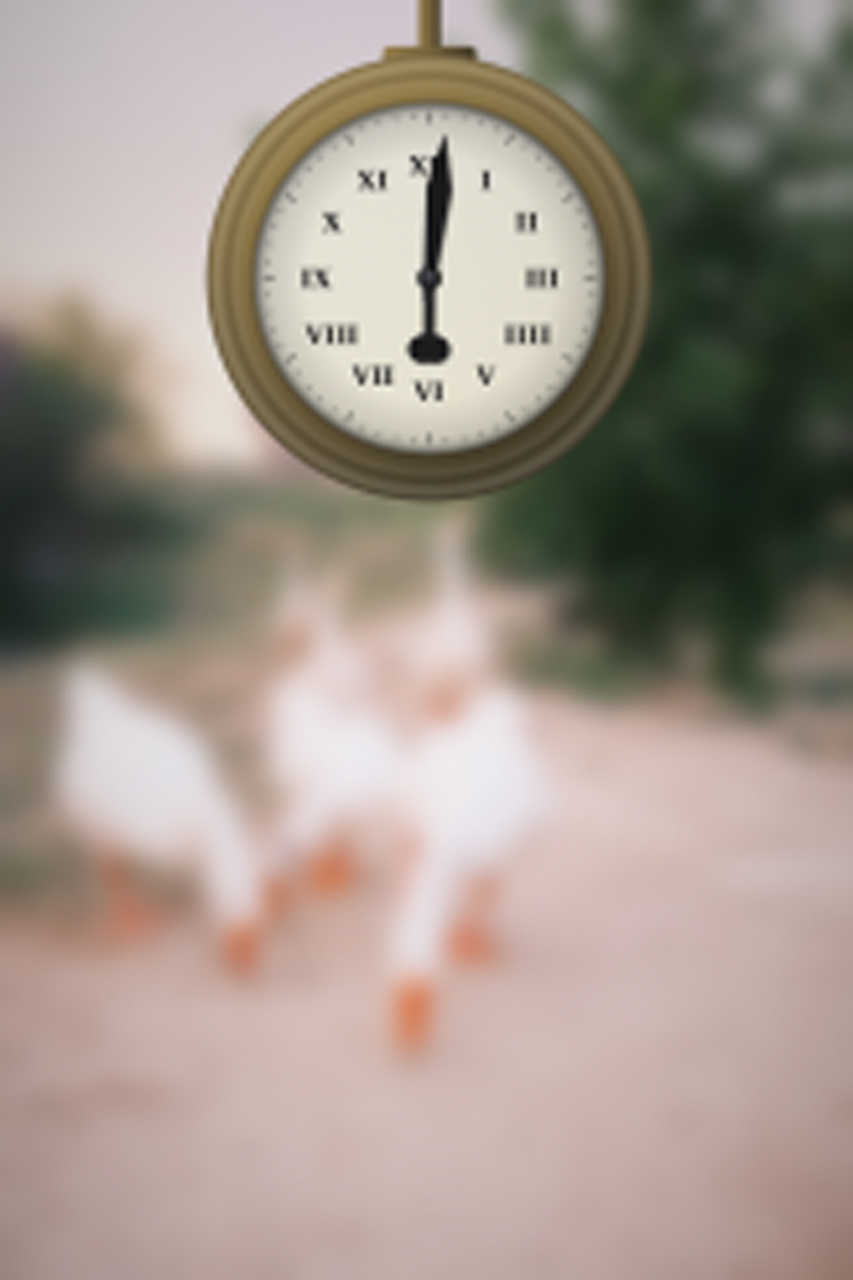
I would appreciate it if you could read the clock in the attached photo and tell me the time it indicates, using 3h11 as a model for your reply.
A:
6h01
